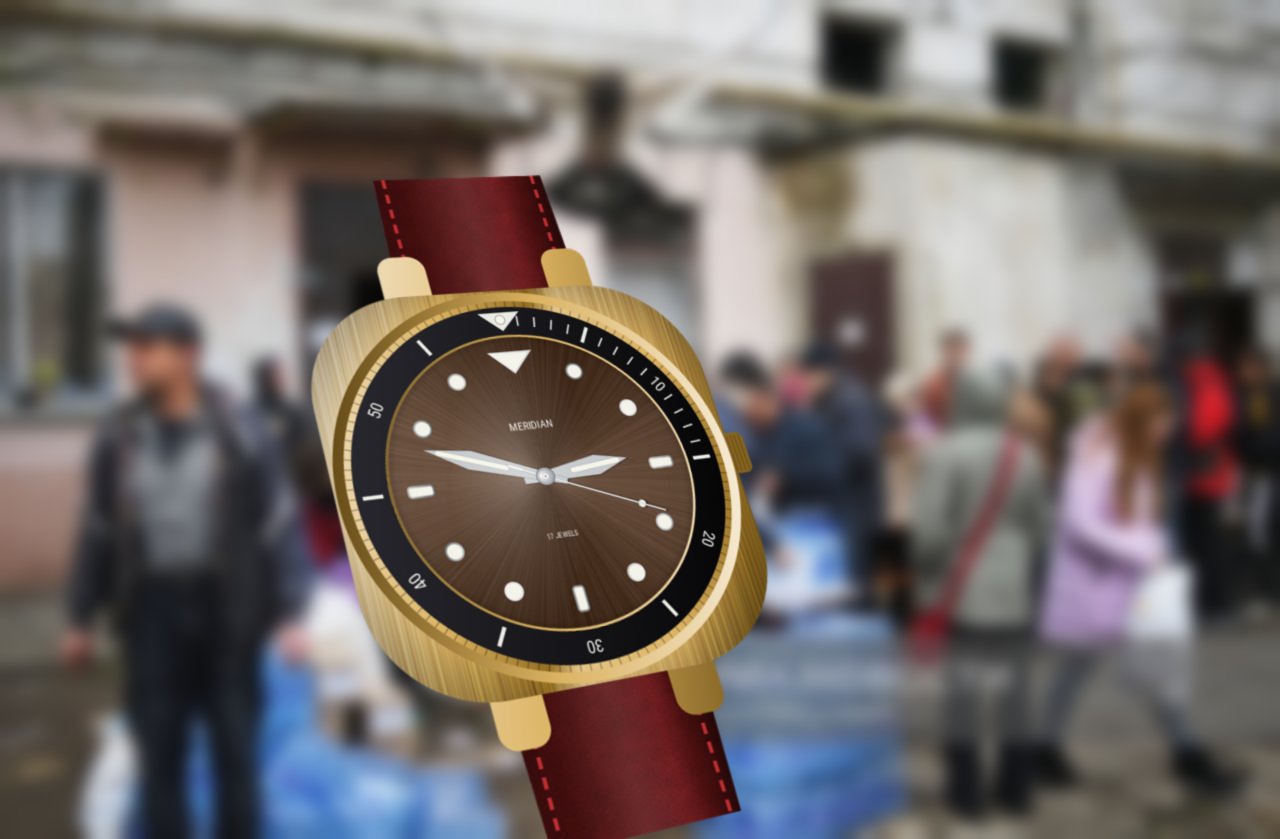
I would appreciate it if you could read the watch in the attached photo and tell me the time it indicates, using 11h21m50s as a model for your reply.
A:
2h48m19s
